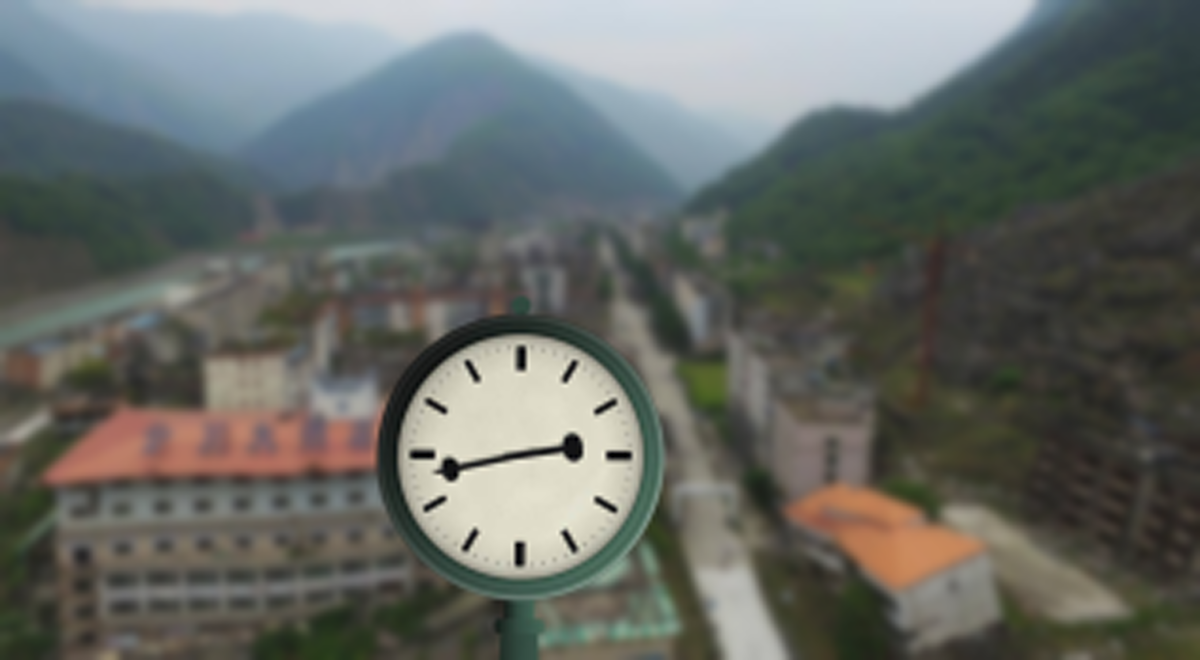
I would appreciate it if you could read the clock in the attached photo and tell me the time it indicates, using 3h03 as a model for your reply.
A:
2h43
